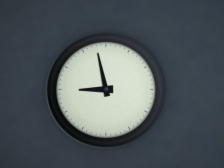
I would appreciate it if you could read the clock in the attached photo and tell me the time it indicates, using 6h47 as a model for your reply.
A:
8h58
